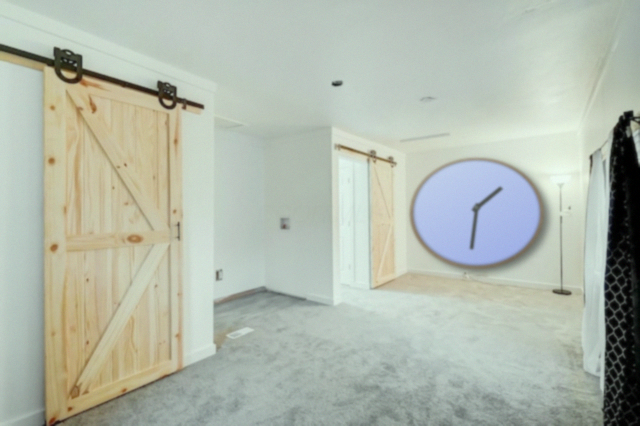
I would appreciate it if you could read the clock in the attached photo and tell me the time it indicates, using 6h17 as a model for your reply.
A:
1h31
